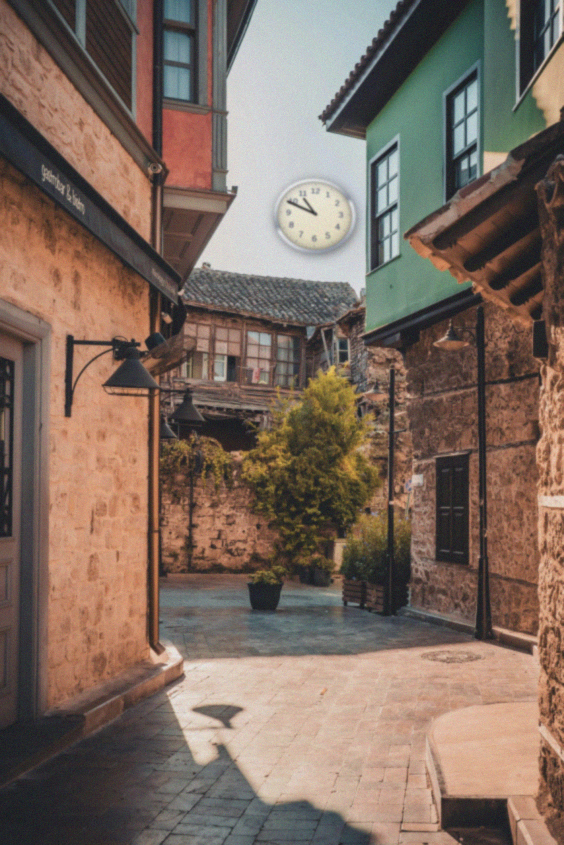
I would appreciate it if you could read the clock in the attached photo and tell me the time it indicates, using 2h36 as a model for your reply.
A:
10h49
